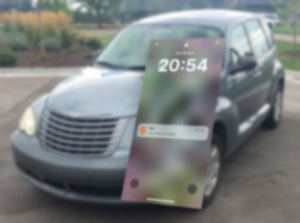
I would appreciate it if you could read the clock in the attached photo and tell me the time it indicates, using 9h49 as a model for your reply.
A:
20h54
